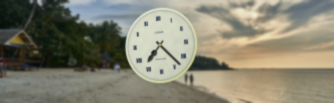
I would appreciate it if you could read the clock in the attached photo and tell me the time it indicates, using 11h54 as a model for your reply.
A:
7h23
